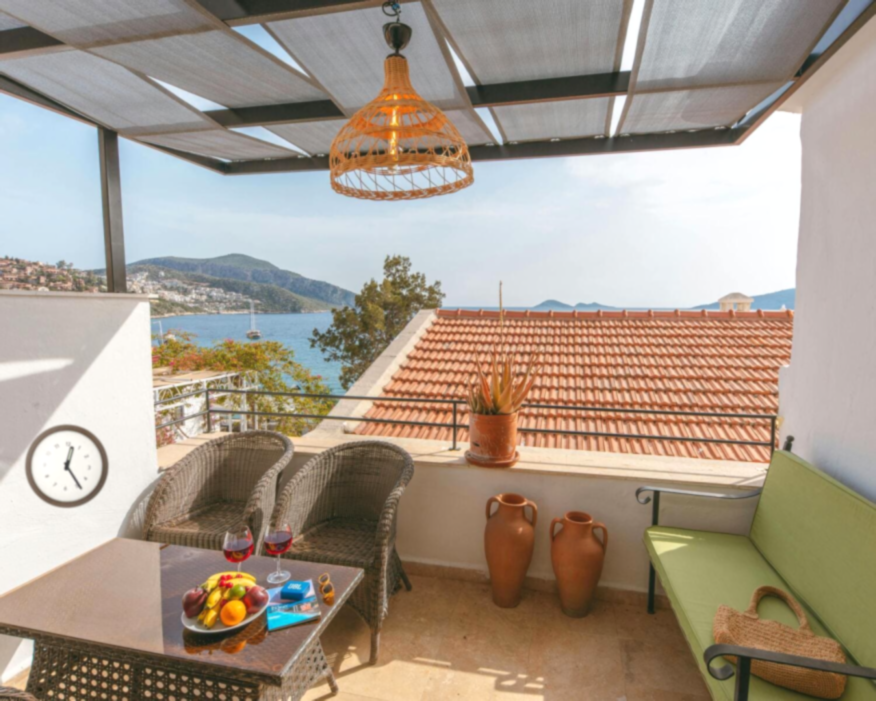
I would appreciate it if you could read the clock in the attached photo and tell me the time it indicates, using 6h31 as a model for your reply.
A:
12h24
